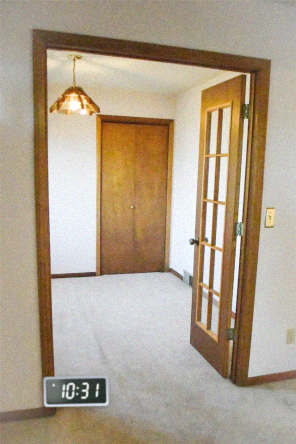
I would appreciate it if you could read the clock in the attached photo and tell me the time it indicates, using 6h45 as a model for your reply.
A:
10h31
